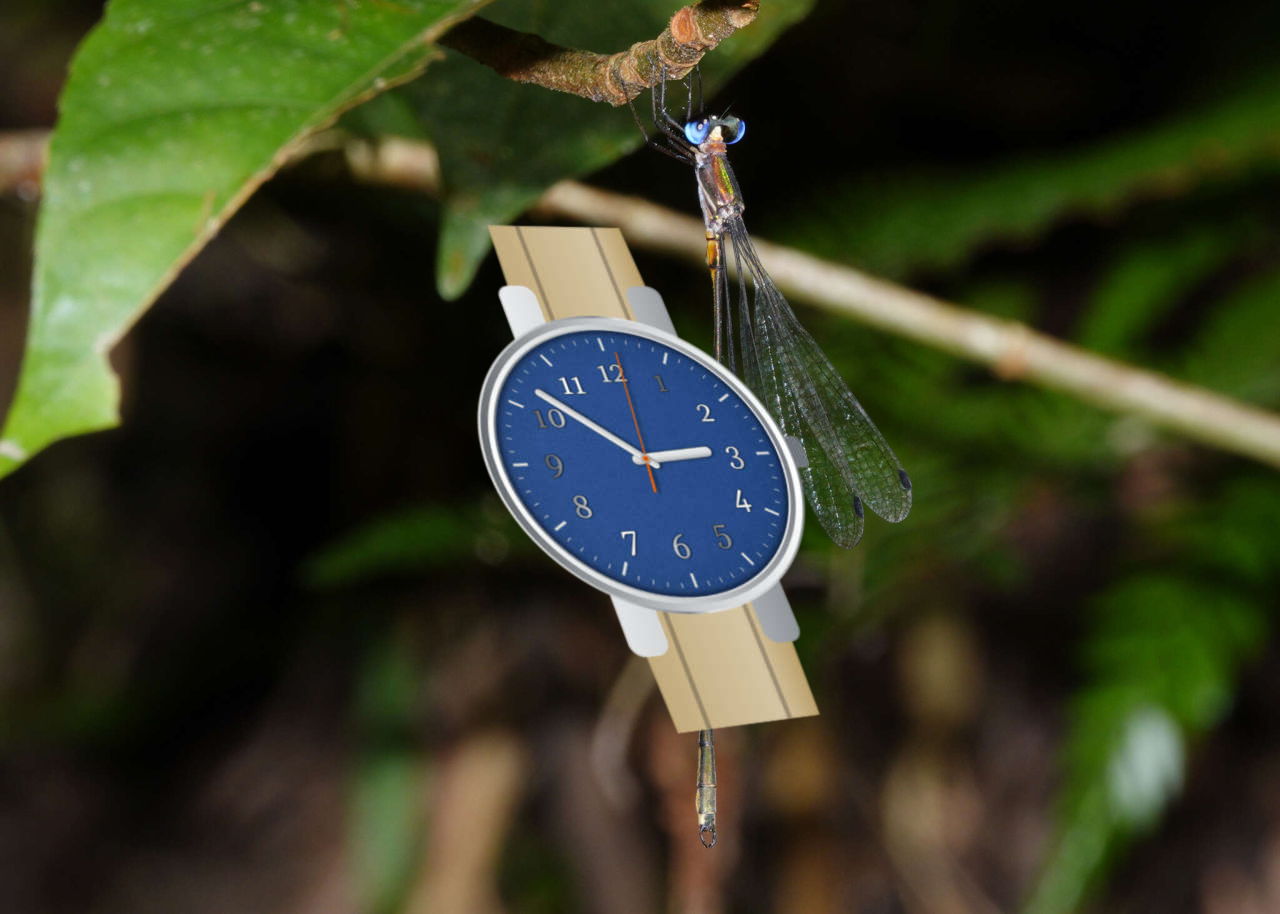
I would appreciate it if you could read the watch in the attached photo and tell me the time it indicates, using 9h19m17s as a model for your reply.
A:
2h52m01s
